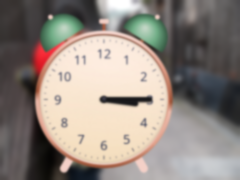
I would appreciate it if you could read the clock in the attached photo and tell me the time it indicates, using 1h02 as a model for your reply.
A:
3h15
